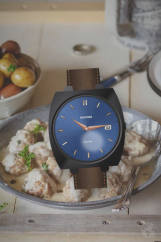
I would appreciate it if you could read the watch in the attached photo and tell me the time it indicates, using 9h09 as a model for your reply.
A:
10h14
